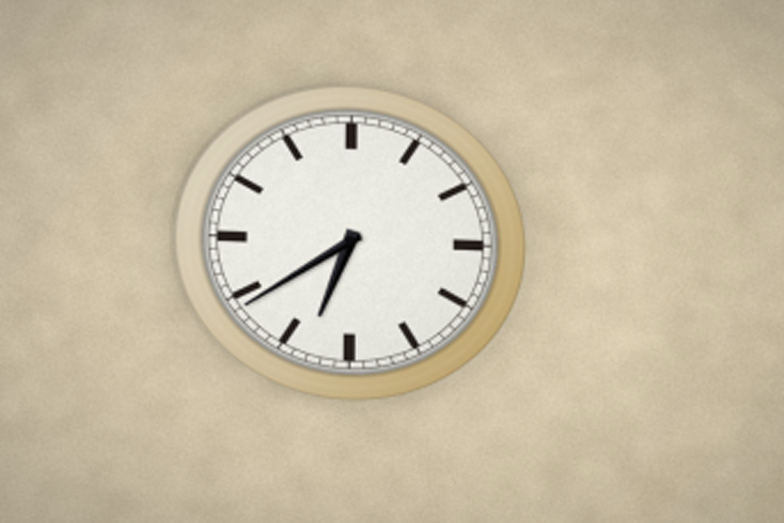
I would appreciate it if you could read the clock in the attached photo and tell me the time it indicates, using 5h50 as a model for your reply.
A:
6h39
